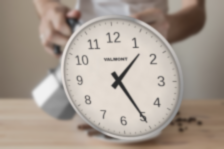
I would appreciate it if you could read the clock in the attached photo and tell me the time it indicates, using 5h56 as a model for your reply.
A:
1h25
